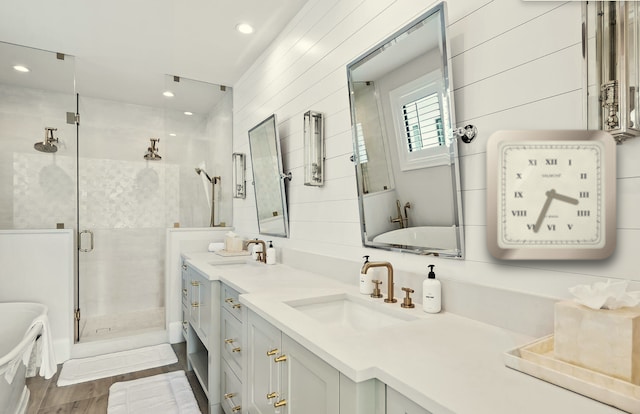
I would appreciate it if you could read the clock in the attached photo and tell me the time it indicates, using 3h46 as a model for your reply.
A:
3h34
